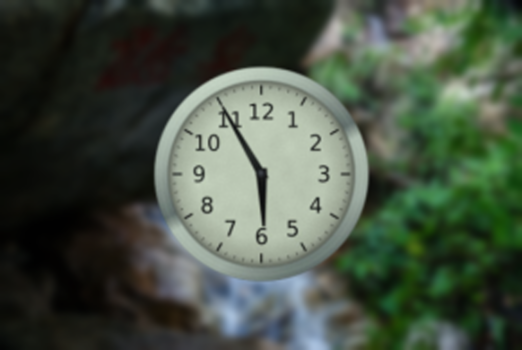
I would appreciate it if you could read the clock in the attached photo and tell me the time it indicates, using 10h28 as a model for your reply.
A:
5h55
